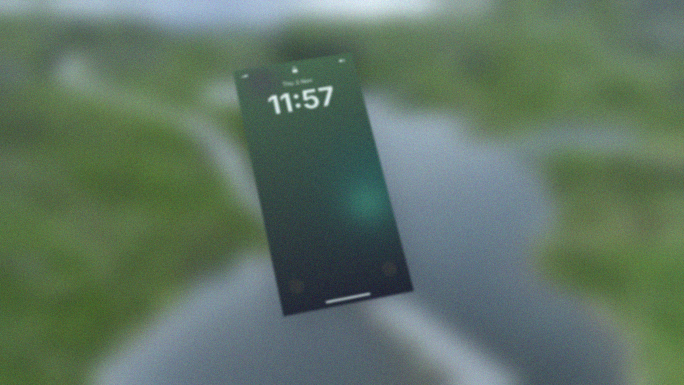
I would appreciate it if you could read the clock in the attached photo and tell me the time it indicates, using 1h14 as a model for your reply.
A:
11h57
